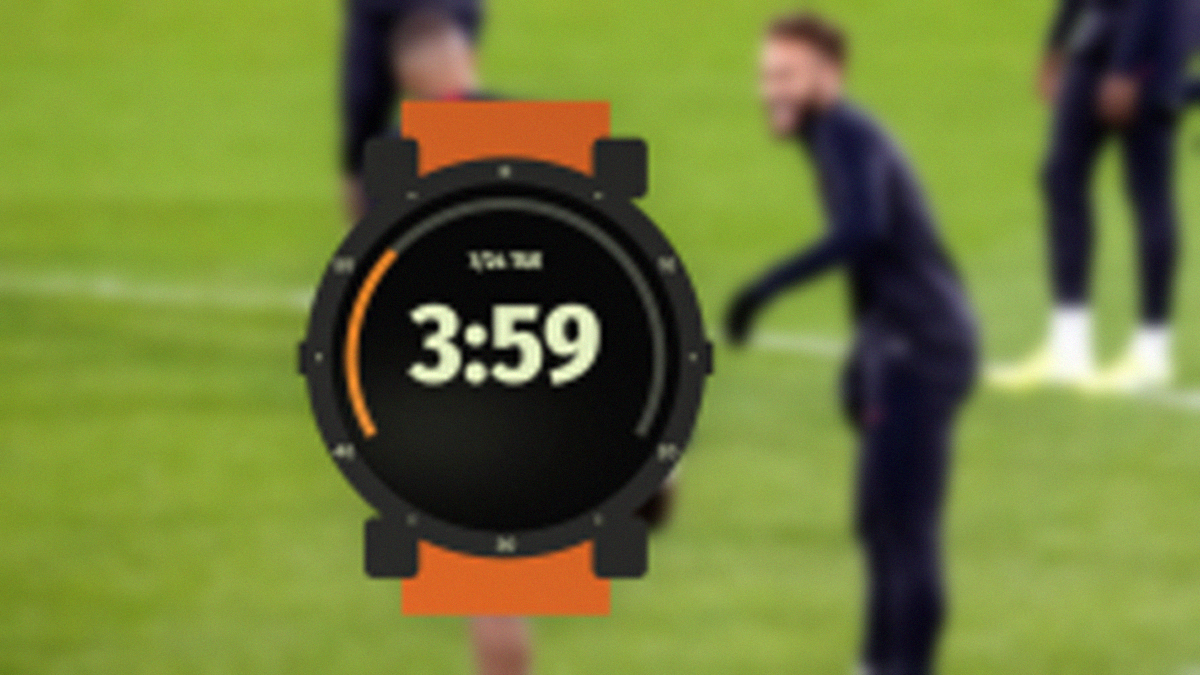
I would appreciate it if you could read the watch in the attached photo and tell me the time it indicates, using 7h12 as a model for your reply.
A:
3h59
